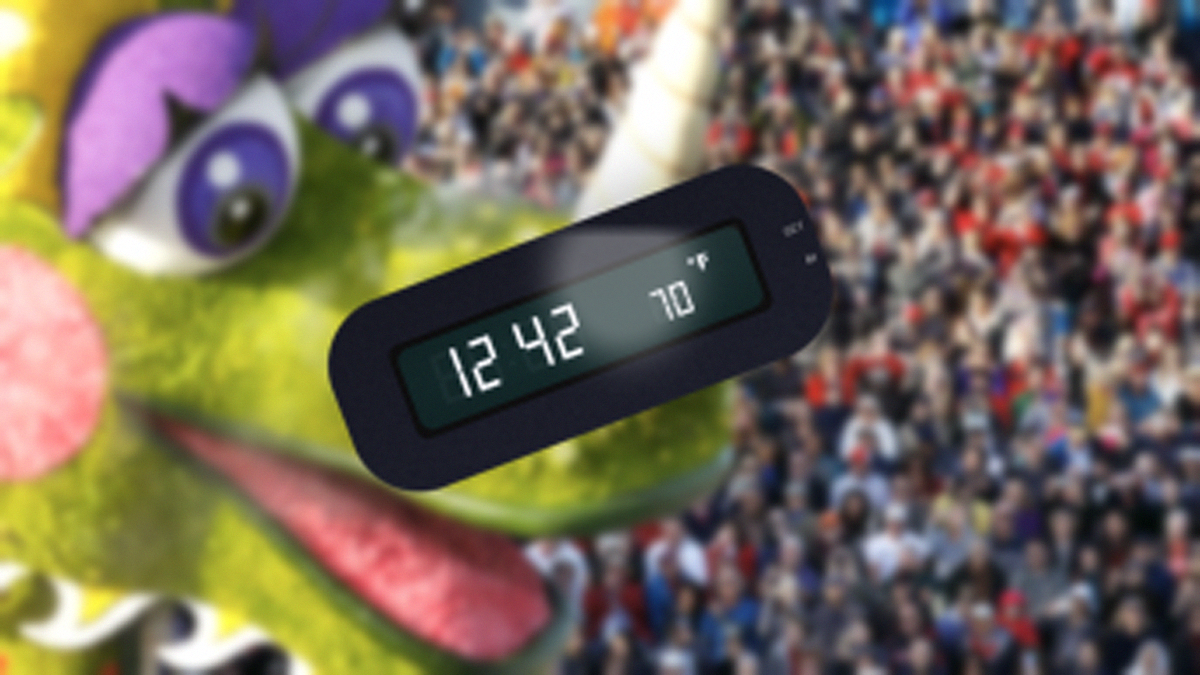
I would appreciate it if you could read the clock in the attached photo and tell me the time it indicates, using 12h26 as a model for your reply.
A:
12h42
